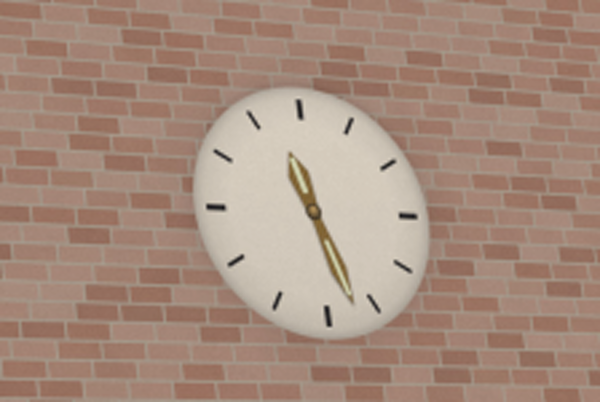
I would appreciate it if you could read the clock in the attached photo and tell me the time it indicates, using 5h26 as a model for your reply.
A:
11h27
